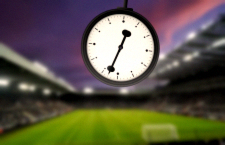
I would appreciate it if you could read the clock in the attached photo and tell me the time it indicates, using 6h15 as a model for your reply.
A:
12h33
